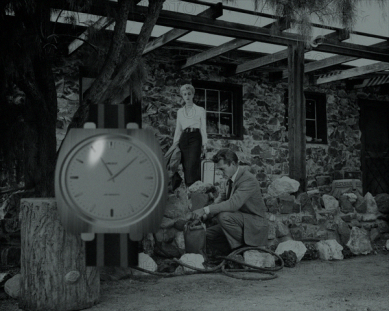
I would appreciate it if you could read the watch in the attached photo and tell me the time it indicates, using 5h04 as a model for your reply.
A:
11h08
